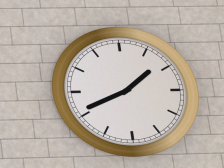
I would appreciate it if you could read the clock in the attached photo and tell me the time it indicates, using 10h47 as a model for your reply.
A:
1h41
